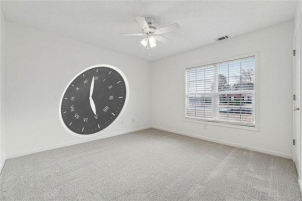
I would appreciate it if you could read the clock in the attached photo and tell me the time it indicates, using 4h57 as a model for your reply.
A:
4h59
